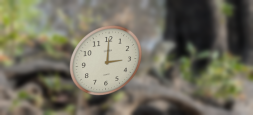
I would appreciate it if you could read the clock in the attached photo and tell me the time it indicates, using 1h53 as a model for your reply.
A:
3h00
